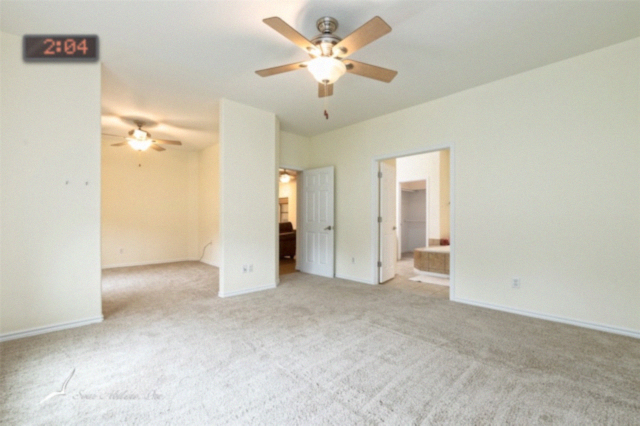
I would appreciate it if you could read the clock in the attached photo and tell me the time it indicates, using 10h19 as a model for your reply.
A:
2h04
